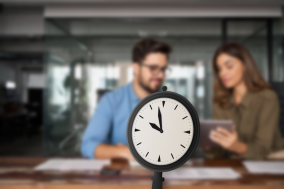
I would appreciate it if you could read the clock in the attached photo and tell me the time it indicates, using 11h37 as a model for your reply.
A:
9h58
